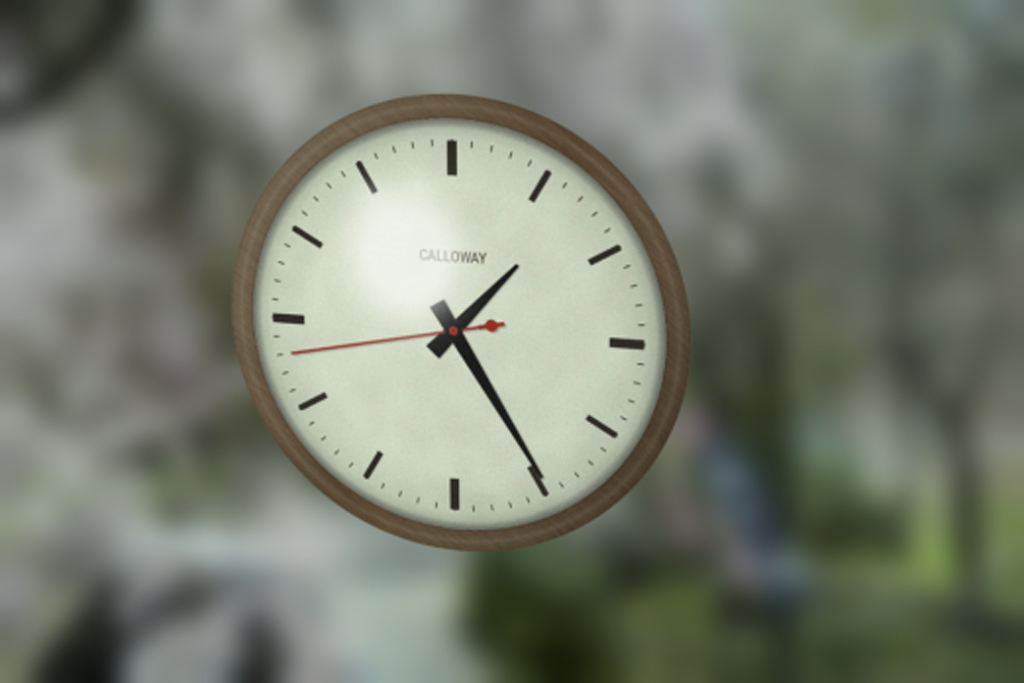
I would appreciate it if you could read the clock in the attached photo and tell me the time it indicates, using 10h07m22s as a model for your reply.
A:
1h24m43s
